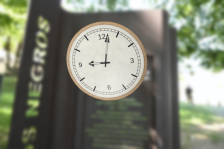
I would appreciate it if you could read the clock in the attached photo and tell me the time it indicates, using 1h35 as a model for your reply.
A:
9h02
